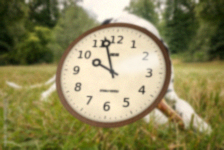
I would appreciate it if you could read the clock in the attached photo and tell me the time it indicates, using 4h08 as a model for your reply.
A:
9h57
